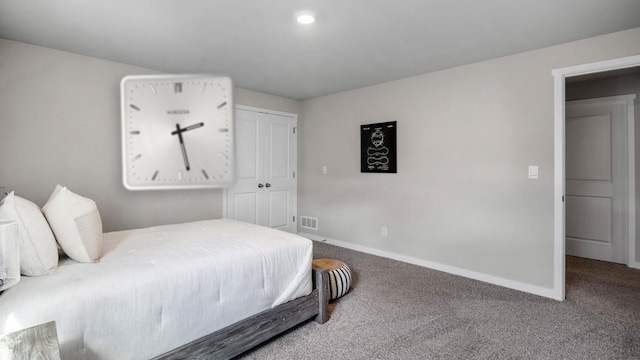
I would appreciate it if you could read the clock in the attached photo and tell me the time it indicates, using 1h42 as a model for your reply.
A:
2h28
